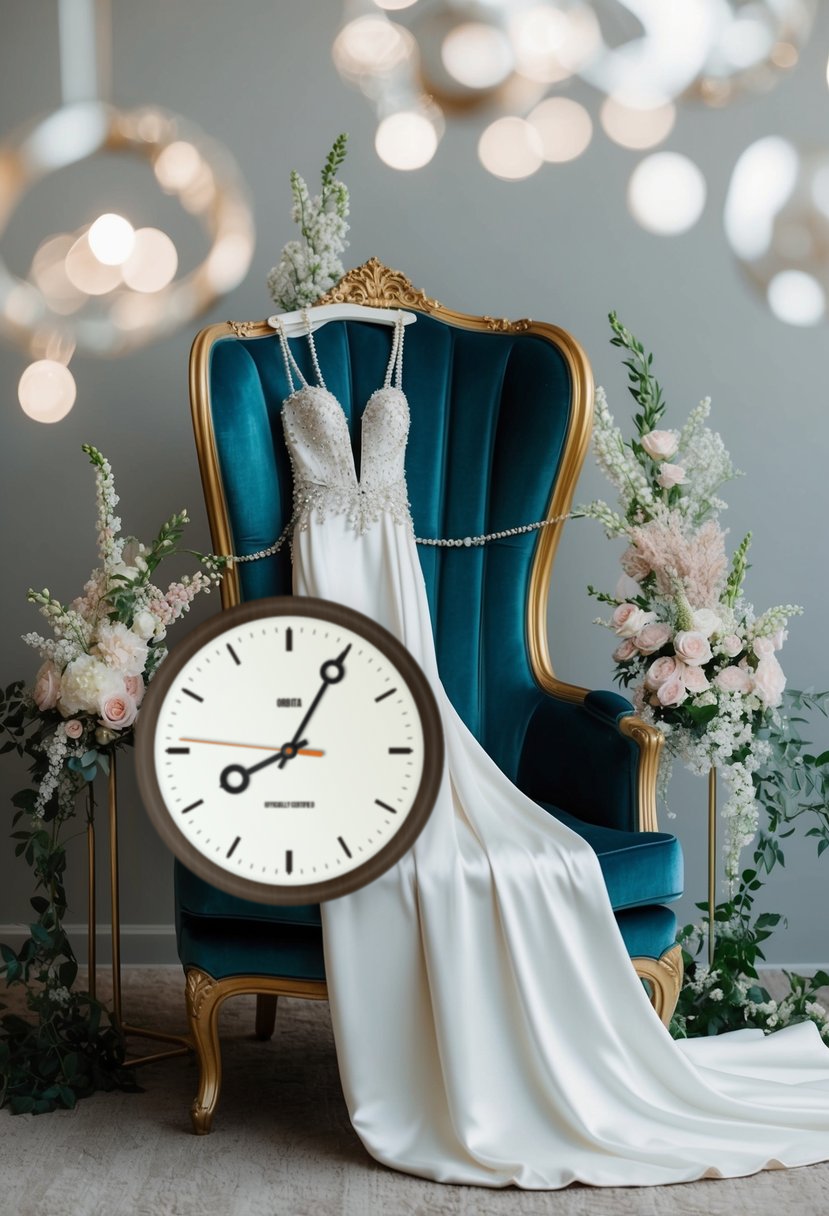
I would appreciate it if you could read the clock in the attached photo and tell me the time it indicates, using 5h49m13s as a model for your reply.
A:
8h04m46s
